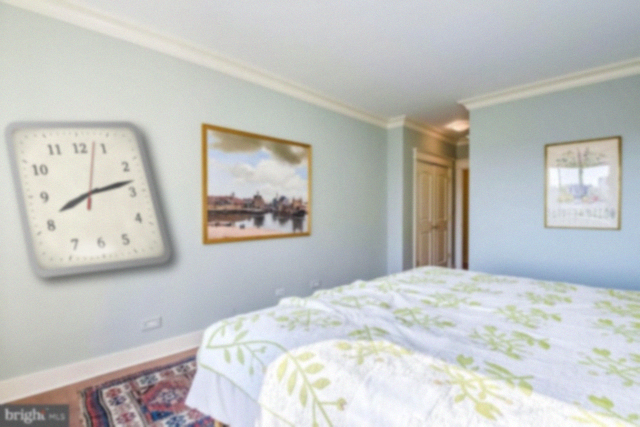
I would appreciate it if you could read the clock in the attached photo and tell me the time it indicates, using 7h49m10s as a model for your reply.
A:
8h13m03s
